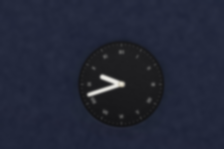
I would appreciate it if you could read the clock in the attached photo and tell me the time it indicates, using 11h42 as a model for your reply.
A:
9h42
